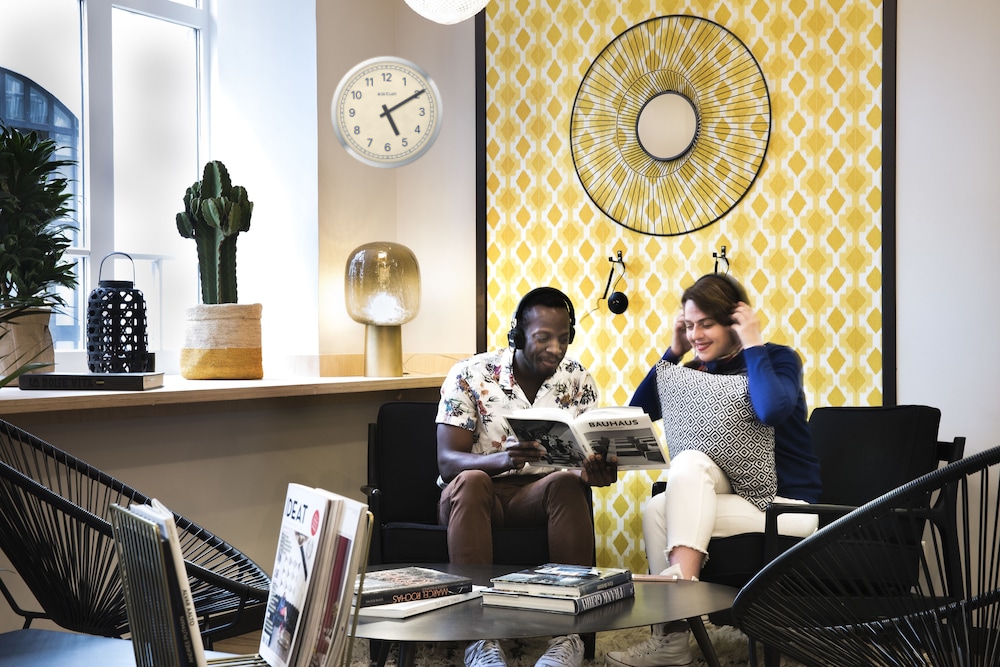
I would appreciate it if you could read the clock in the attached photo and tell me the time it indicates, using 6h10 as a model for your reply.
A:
5h10
